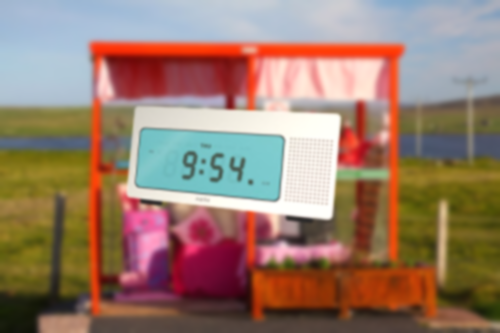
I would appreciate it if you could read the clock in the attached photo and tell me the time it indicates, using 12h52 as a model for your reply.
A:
9h54
